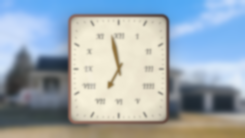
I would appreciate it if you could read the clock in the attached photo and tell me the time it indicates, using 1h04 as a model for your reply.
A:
6h58
